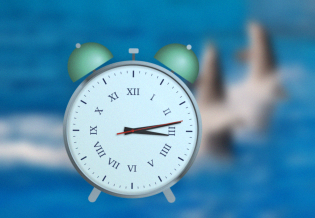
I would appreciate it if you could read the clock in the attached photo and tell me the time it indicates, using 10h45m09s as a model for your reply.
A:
3h13m13s
